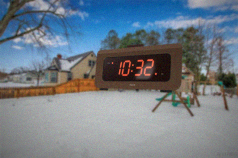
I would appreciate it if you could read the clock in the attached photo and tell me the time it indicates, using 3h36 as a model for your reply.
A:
10h32
